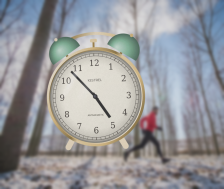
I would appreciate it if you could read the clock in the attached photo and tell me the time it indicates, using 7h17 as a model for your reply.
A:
4h53
